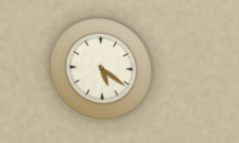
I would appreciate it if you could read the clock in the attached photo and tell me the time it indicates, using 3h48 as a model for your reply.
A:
5h21
